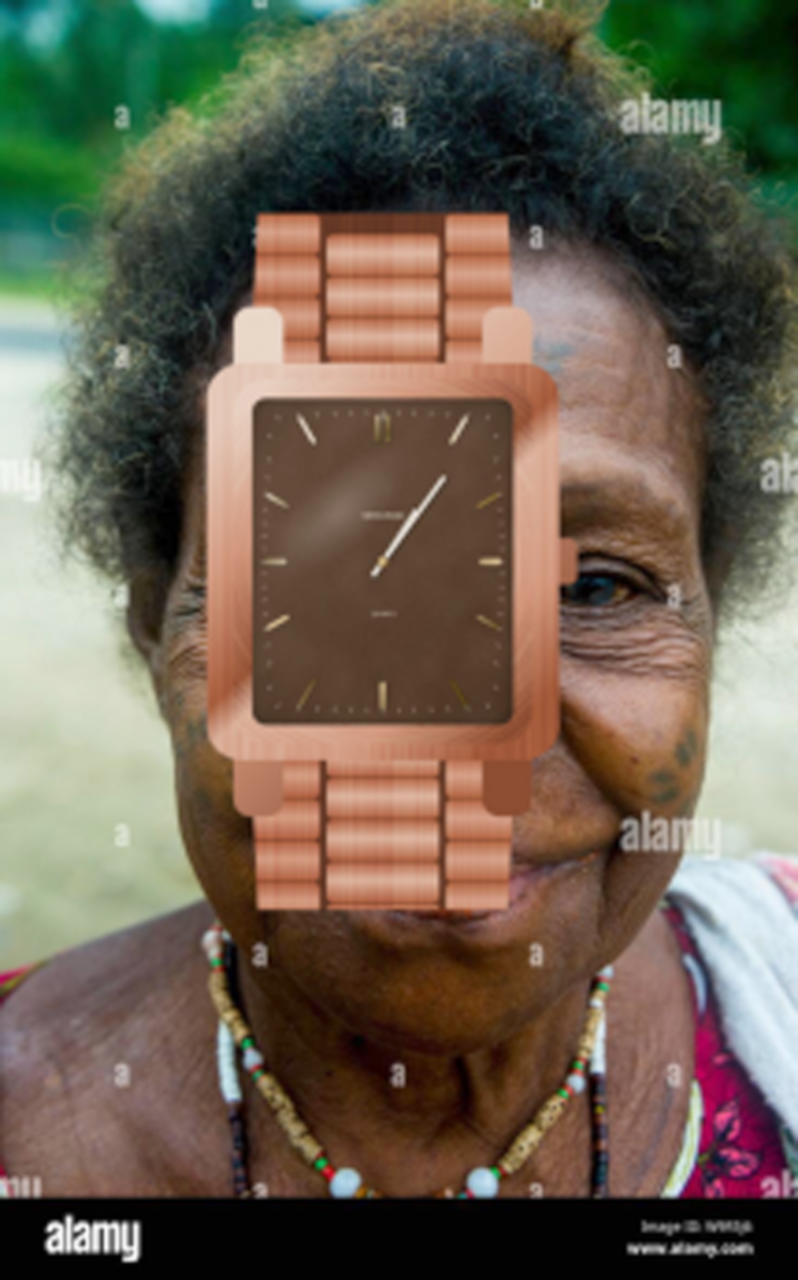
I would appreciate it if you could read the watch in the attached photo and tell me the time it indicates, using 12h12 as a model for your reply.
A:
1h06
